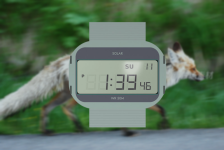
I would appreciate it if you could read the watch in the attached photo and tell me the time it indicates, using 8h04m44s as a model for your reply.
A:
1h39m46s
